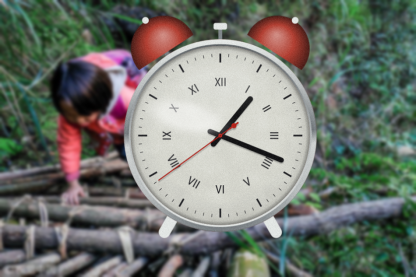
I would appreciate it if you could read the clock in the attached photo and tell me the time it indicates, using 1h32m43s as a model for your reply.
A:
1h18m39s
